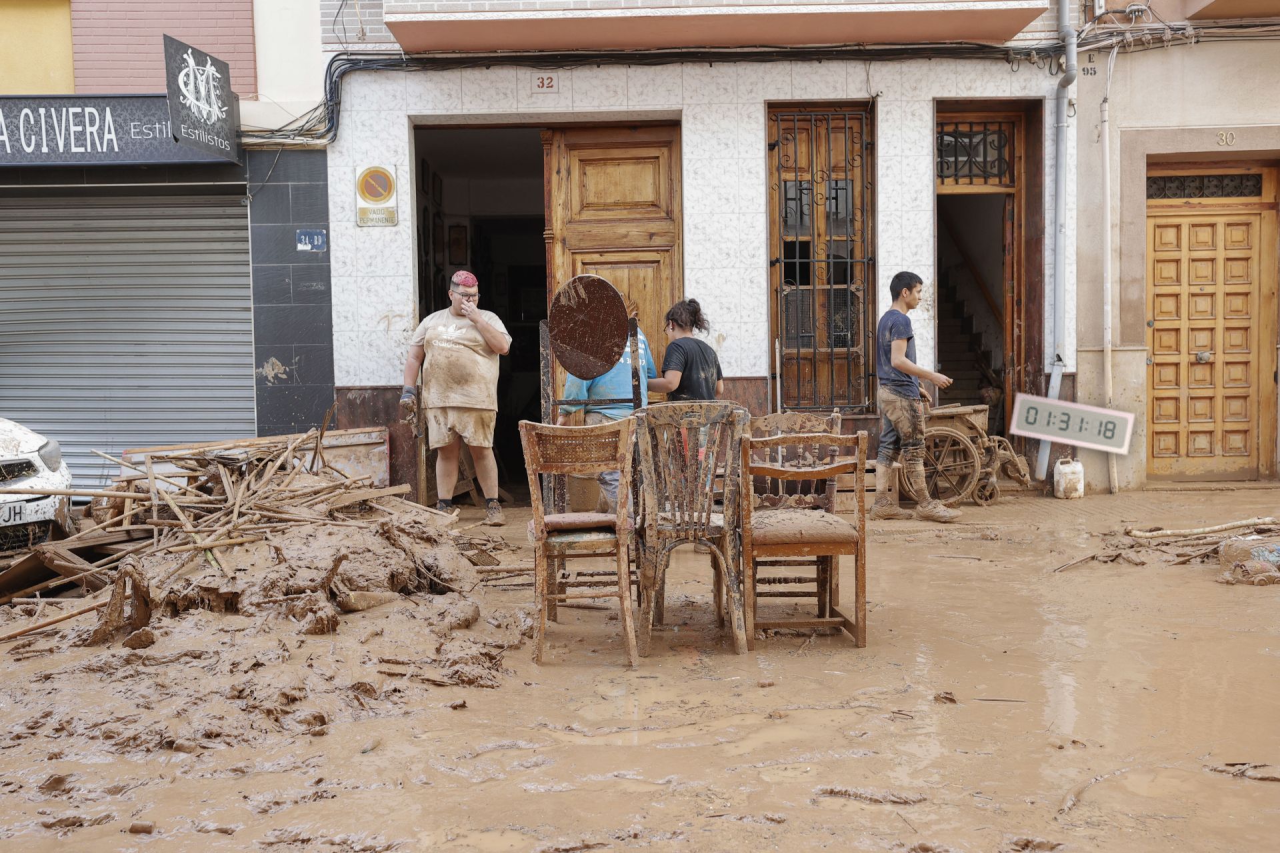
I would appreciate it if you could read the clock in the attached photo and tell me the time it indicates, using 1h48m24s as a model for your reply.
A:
1h31m18s
